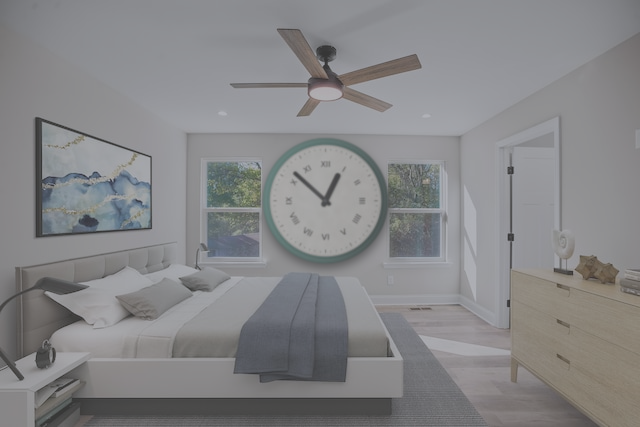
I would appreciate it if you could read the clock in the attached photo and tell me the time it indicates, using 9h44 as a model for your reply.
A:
12h52
